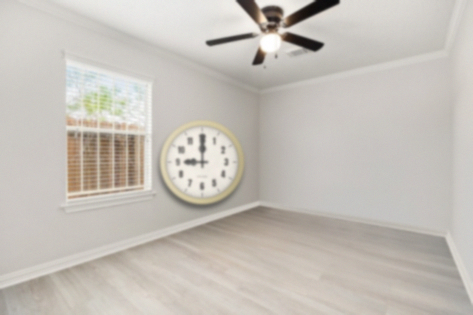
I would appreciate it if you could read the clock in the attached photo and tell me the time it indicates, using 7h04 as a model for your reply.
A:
9h00
